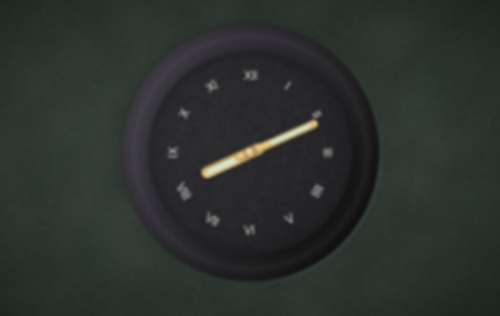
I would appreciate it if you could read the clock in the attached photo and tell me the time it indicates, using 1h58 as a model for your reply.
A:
8h11
